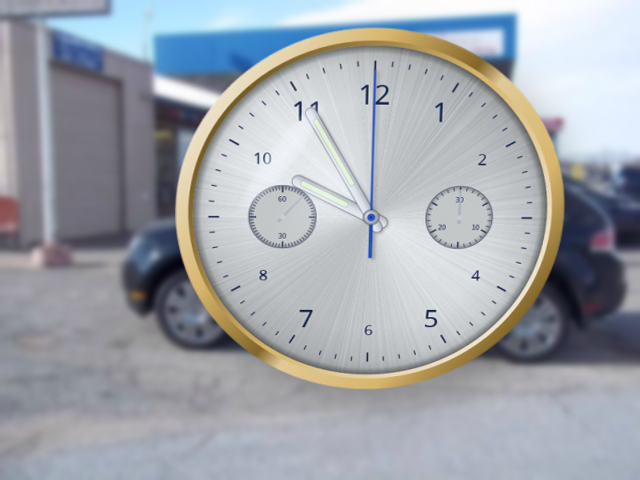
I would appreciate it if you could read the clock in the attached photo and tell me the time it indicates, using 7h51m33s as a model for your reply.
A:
9h55m07s
